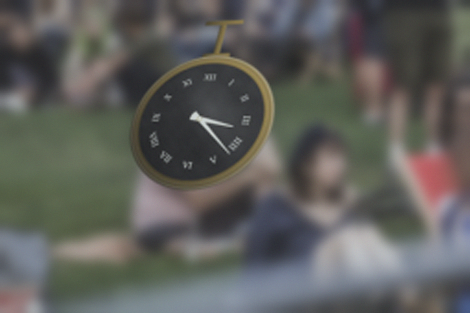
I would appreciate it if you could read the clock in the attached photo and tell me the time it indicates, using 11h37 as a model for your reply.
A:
3h22
